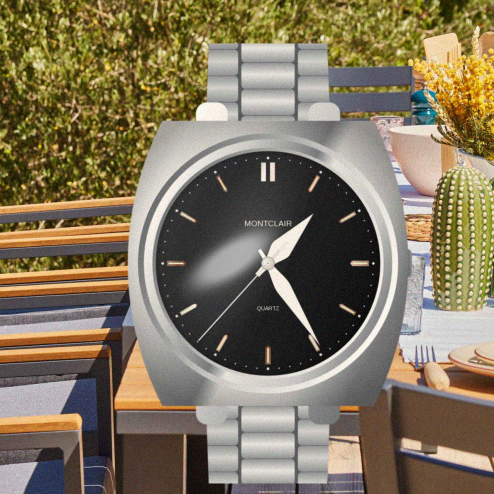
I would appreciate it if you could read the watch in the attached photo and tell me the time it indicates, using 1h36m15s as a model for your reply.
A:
1h24m37s
